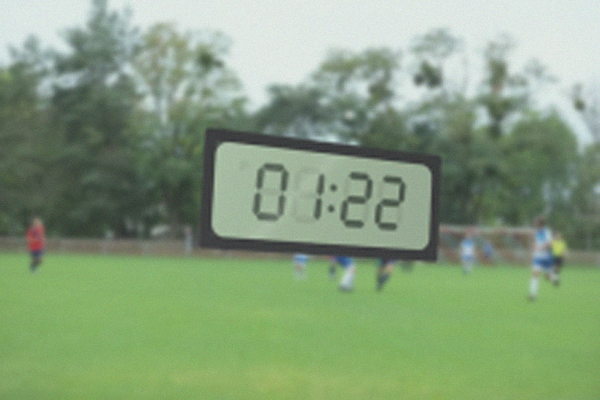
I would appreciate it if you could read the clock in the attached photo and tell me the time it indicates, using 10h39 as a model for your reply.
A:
1h22
